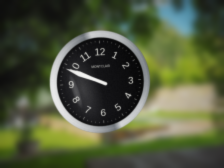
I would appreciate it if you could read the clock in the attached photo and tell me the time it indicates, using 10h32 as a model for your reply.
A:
9h49
